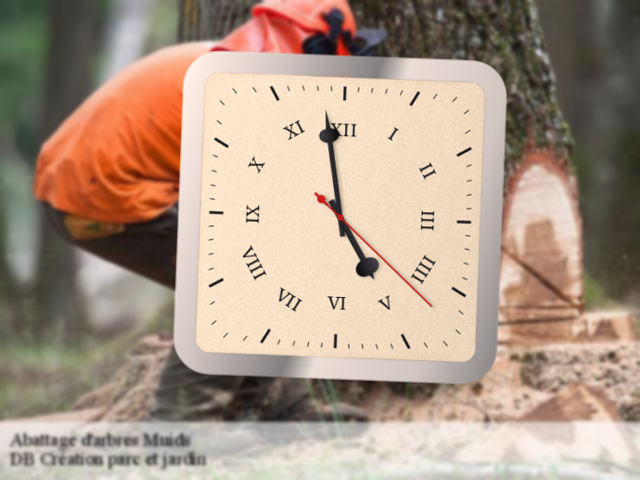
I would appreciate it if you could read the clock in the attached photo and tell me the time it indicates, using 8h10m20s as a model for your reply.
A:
4h58m22s
